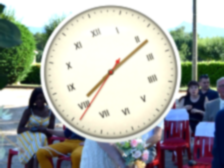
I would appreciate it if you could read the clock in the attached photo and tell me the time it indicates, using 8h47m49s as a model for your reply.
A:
8h11m39s
